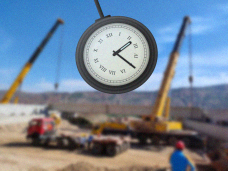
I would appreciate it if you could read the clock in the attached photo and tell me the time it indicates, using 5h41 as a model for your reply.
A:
2h25
